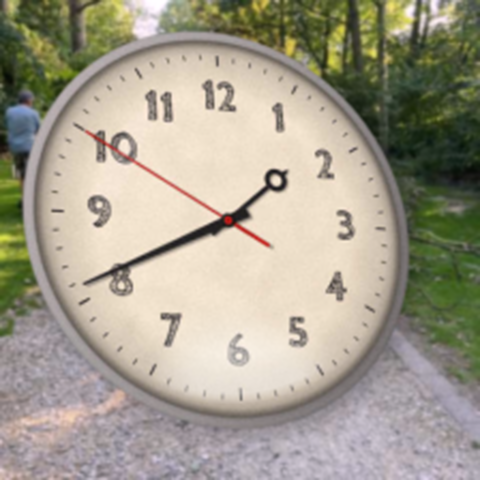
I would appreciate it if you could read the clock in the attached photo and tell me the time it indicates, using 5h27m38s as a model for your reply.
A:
1h40m50s
